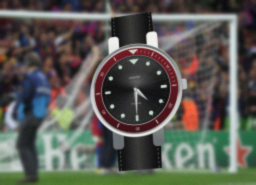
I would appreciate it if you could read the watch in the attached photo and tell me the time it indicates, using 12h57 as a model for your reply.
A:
4h30
